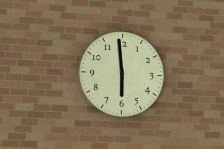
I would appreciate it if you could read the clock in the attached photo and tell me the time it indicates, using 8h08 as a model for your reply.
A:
5h59
